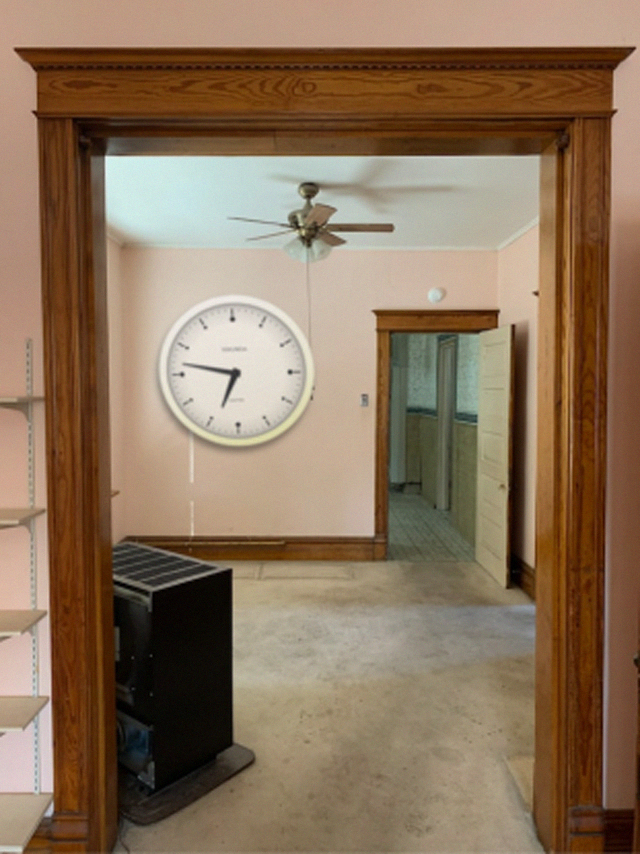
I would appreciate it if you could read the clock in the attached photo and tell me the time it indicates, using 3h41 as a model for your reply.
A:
6h47
